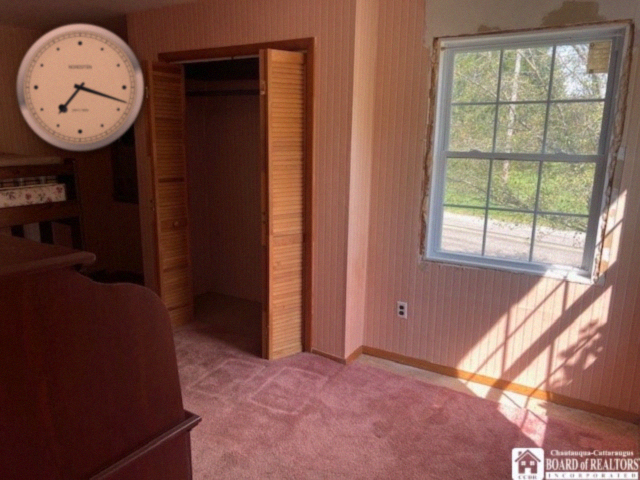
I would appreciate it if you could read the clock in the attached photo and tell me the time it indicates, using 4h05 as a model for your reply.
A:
7h18
